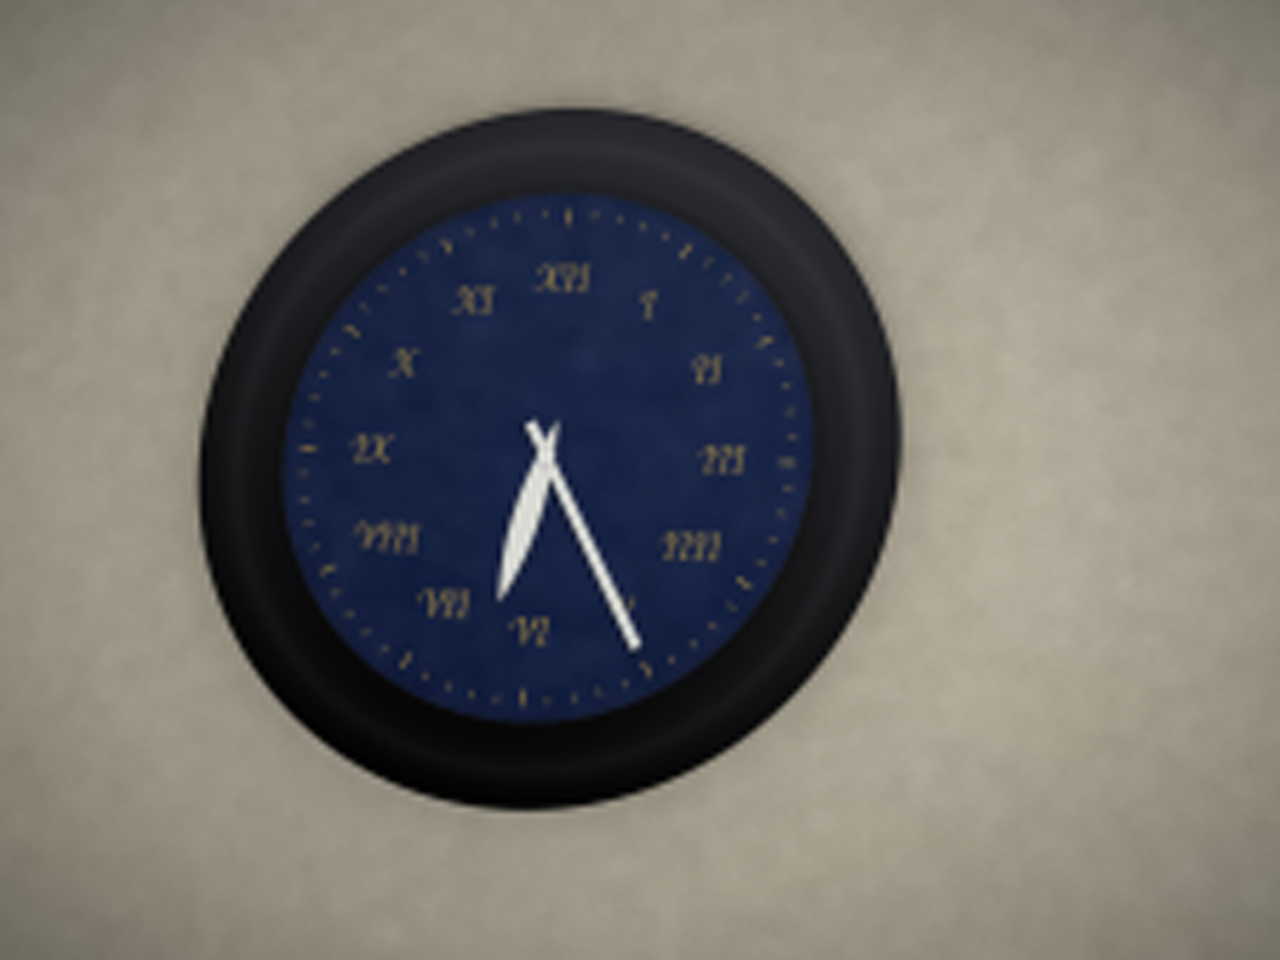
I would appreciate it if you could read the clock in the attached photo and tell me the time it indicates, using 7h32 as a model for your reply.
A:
6h25
